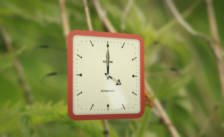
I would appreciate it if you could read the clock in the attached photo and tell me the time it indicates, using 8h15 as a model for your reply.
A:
4h00
